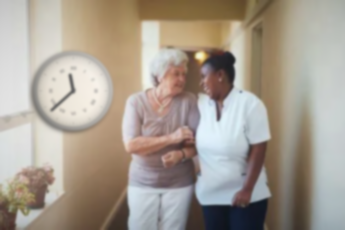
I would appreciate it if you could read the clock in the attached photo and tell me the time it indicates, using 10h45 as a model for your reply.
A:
11h38
